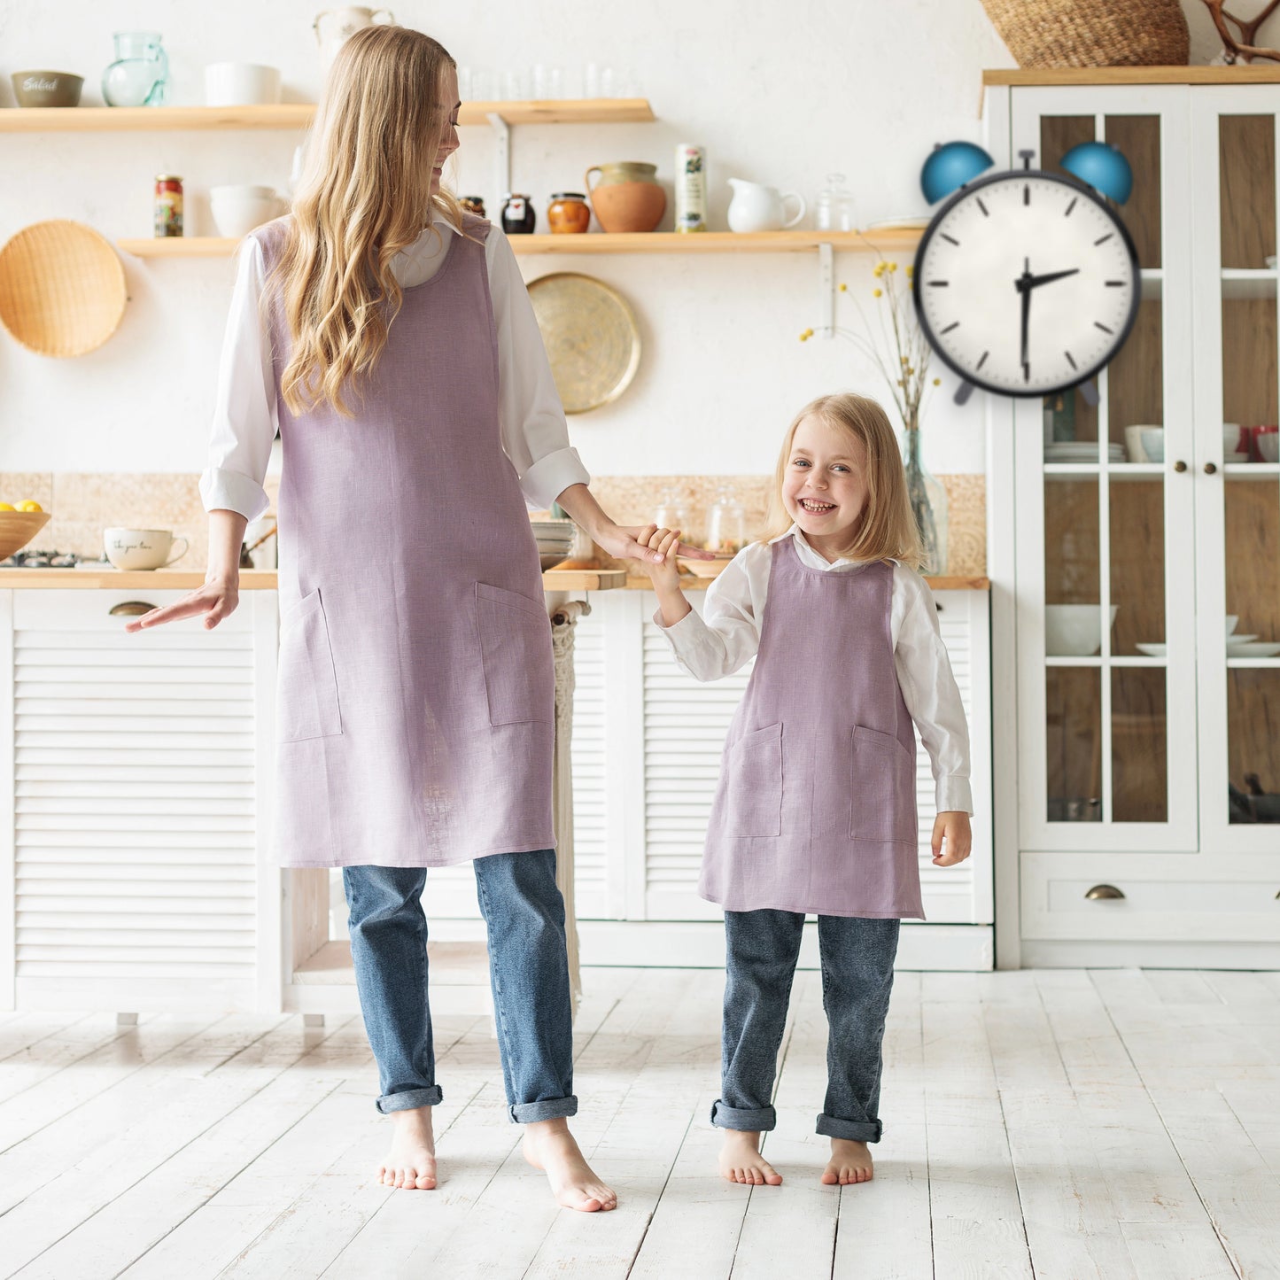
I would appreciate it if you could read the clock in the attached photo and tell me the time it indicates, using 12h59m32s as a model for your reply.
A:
2h30m30s
